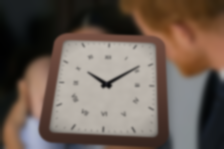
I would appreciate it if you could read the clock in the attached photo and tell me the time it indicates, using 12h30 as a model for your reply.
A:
10h09
